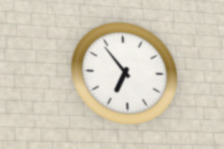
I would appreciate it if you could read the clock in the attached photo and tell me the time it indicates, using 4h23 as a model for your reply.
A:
6h54
